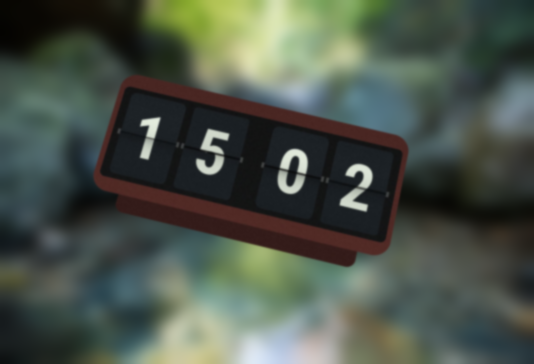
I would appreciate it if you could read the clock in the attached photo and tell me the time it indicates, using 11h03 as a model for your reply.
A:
15h02
